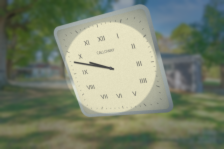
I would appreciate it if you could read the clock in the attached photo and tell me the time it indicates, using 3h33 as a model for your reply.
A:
9h48
